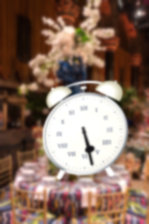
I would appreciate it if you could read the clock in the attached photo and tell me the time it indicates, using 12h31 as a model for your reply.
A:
5h28
